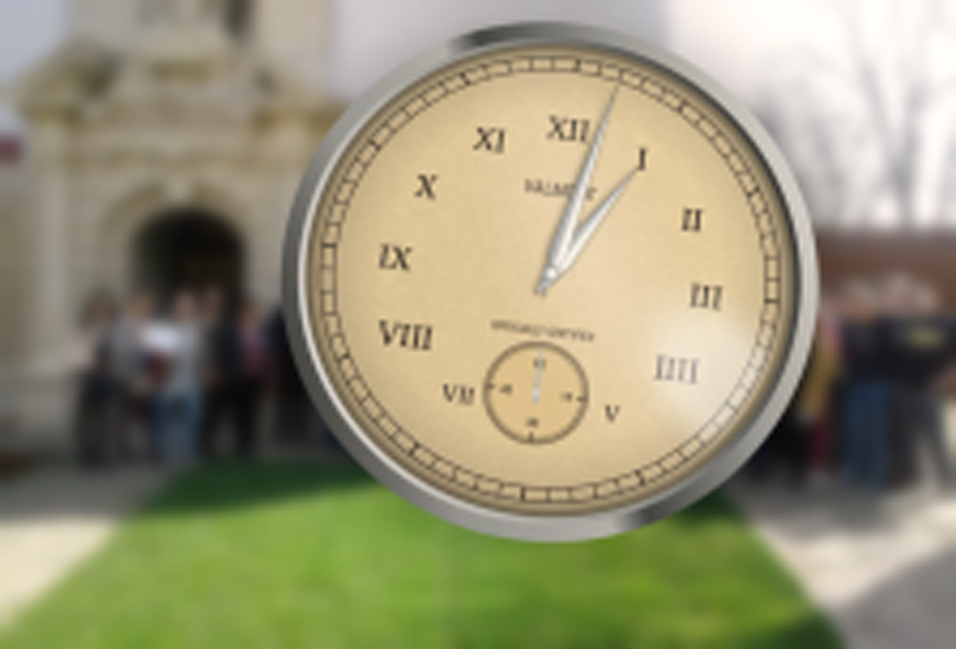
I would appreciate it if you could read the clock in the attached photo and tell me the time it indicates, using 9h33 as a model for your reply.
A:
1h02
